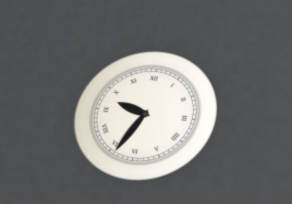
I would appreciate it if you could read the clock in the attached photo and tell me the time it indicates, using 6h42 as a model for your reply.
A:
9h34
